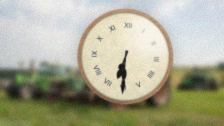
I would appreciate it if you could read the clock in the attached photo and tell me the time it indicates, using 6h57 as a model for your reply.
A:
6h30
